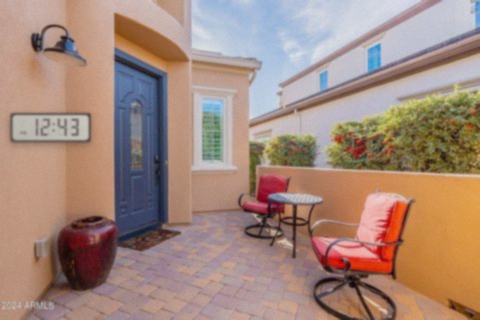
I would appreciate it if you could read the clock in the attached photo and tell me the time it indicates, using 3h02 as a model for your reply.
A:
12h43
